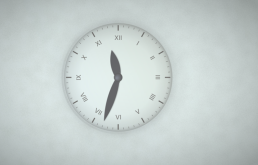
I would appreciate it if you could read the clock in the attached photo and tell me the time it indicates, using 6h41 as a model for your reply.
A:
11h33
